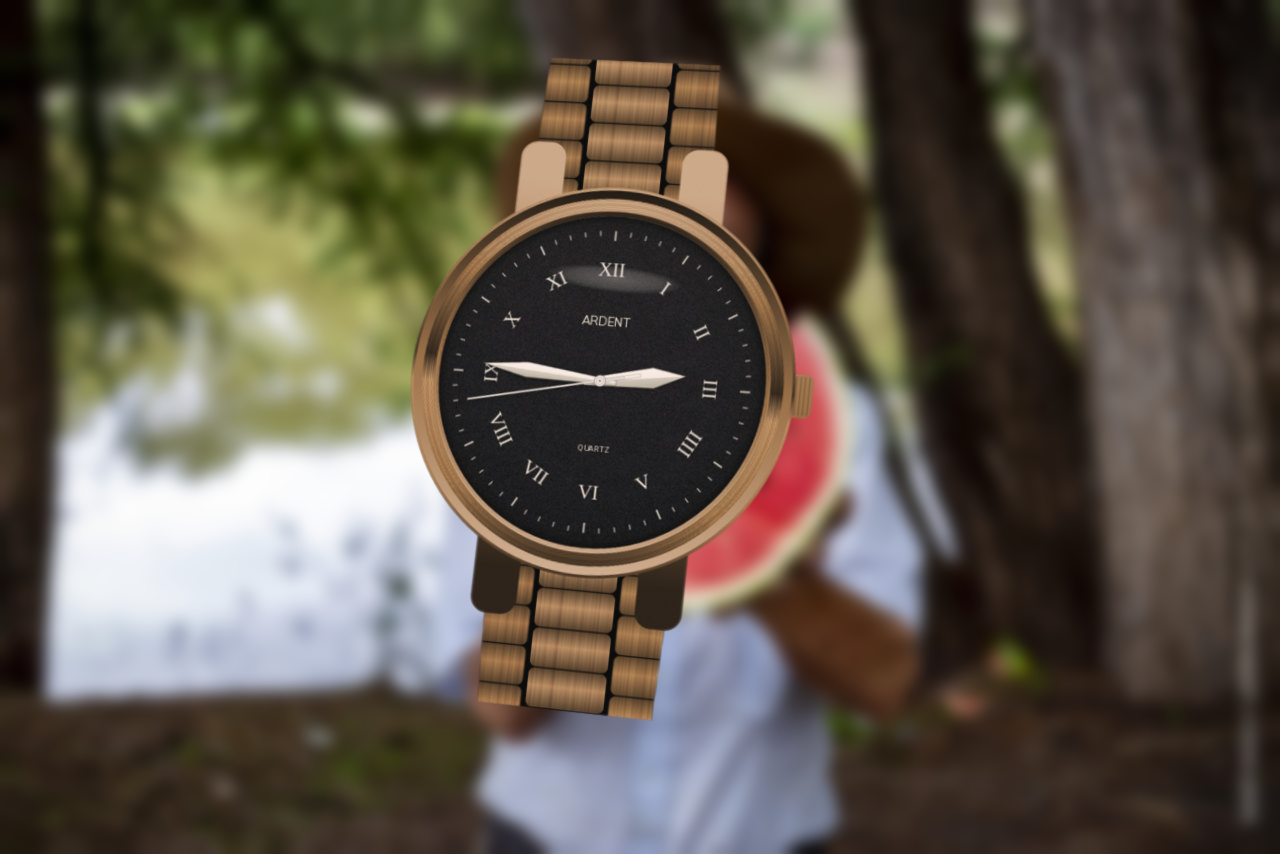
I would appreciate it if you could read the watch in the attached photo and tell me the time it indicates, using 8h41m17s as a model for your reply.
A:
2h45m43s
